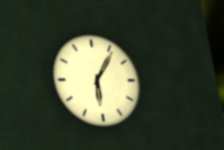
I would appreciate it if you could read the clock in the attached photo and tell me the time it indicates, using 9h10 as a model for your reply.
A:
6h06
